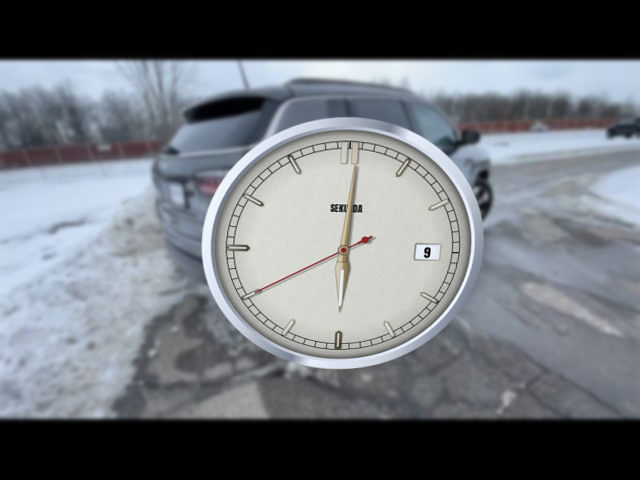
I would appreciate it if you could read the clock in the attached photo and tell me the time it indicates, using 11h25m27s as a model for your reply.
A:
6h00m40s
